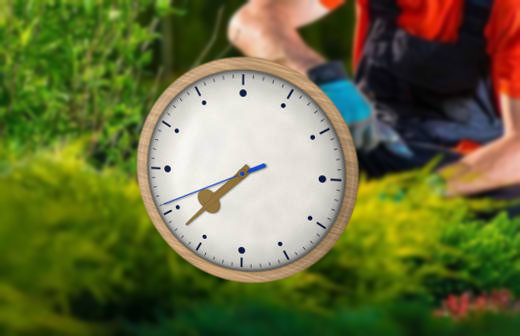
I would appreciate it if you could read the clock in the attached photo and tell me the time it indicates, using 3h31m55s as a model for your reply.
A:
7h37m41s
